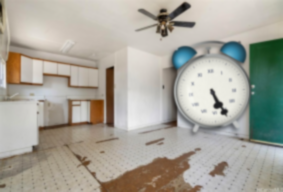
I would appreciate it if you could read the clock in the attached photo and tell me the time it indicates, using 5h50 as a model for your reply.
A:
5h26
